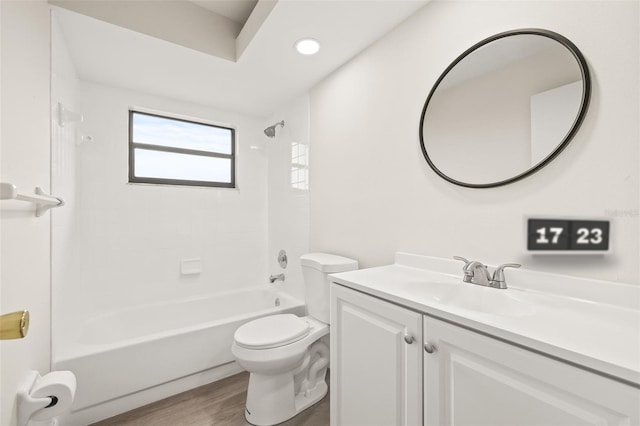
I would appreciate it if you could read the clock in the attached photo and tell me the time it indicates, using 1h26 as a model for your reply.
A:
17h23
